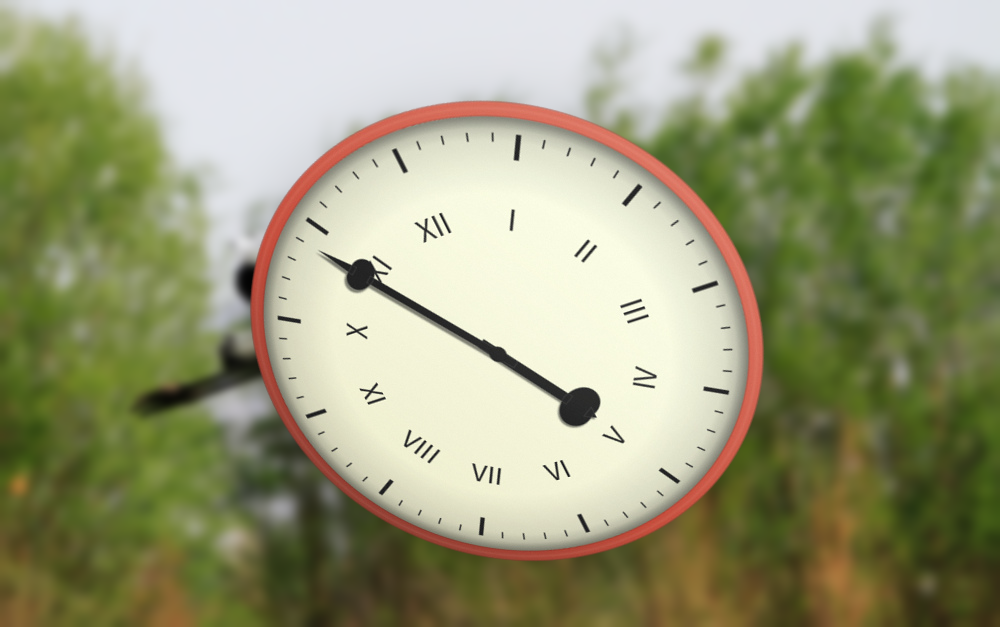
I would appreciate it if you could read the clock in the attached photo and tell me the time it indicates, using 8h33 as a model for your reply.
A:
4h54
